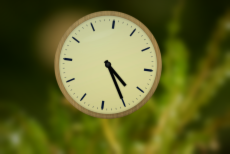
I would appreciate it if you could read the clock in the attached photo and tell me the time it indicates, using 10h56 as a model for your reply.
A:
4h25
